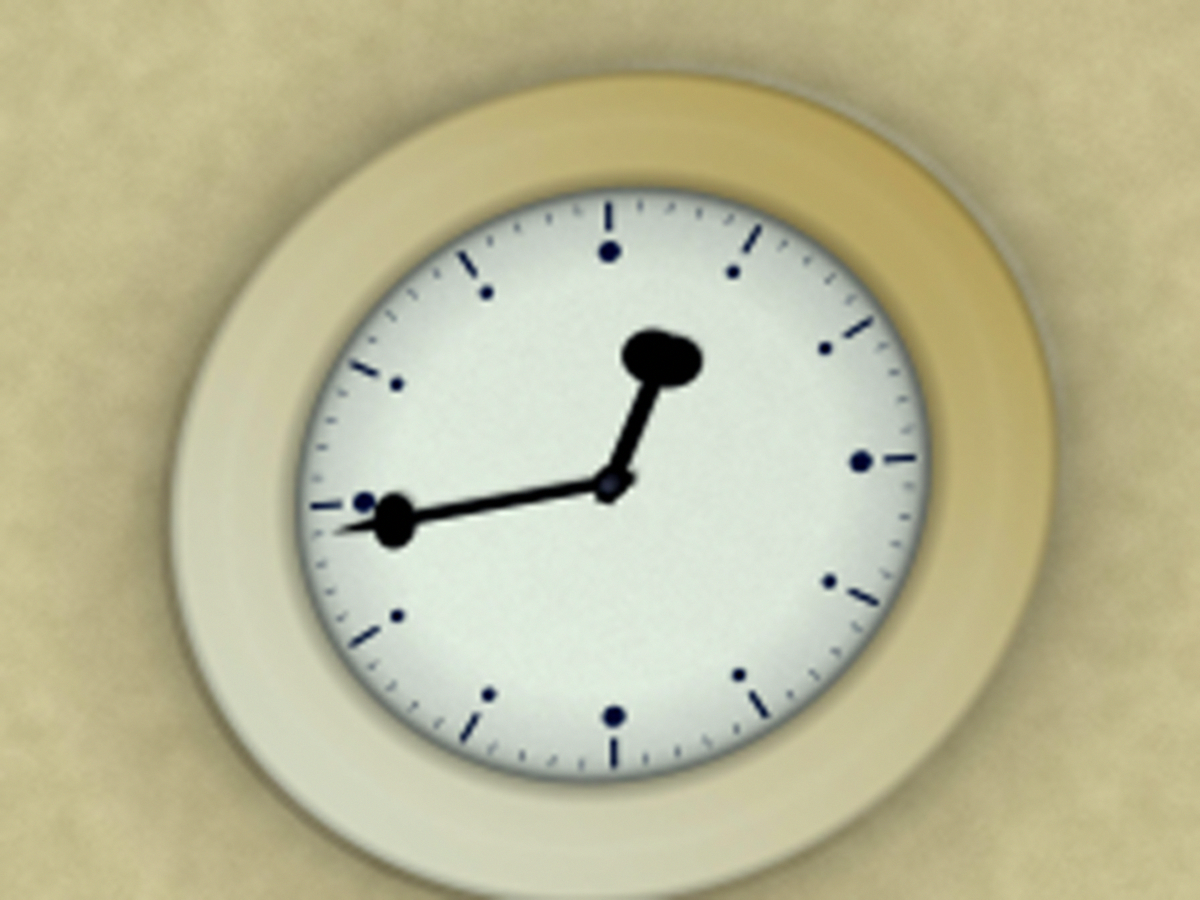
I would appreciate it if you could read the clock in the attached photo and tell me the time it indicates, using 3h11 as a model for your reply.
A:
12h44
